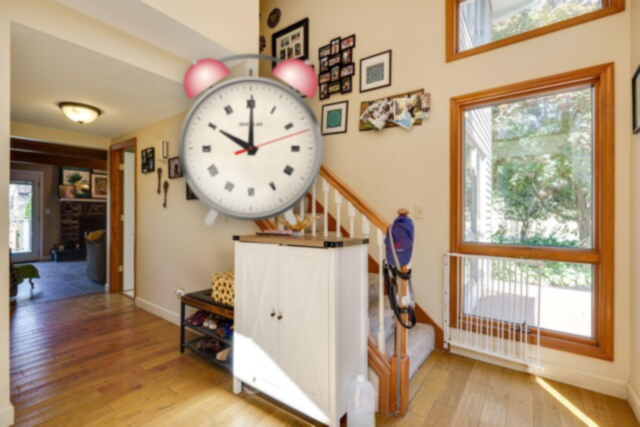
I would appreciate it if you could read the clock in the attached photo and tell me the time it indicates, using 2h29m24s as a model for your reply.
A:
10h00m12s
